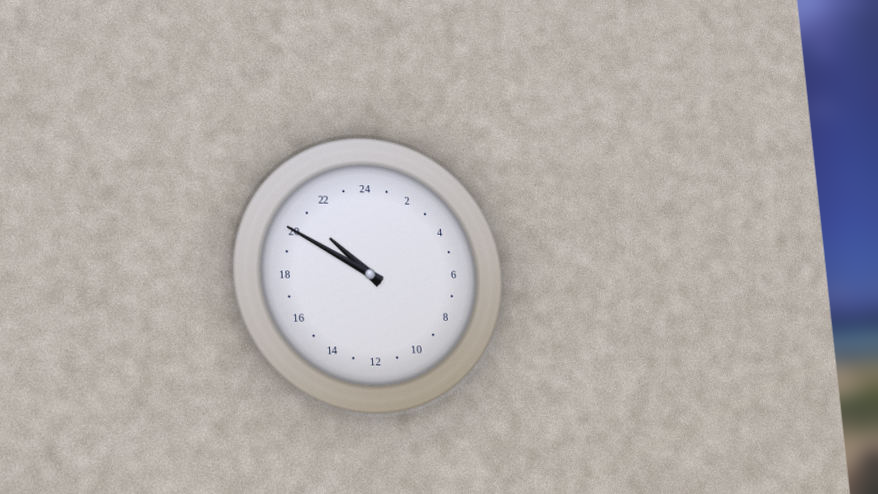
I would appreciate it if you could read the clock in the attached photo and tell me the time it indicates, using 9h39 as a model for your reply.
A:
20h50
